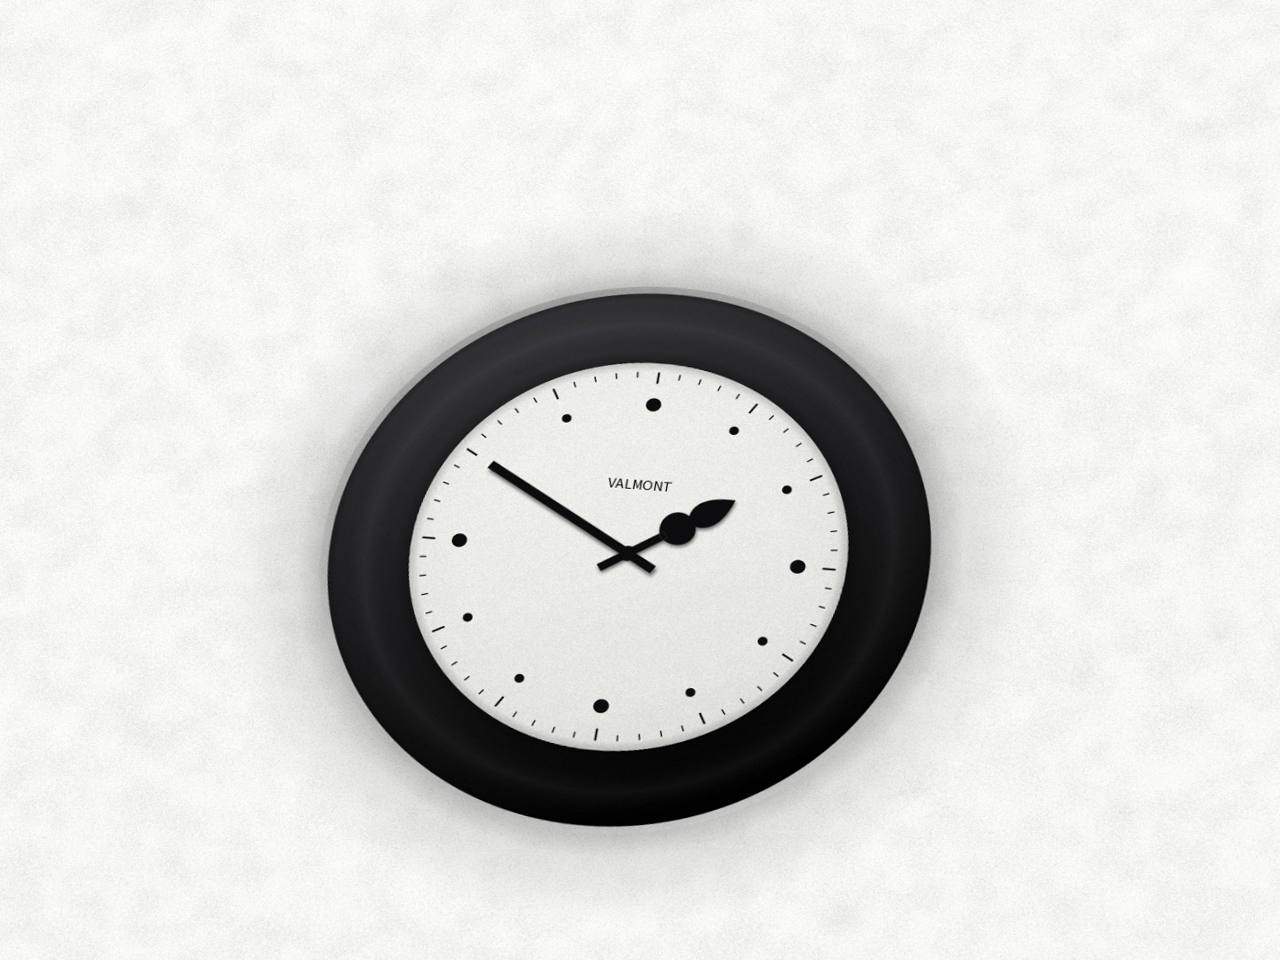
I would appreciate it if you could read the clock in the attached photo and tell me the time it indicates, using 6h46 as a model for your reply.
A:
1h50
